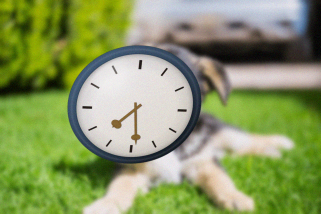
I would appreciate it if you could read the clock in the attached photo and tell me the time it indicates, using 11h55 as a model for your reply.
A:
7h29
